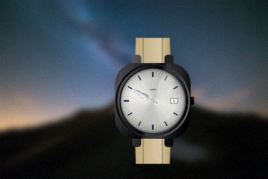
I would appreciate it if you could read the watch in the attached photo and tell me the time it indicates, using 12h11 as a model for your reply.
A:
9h50
